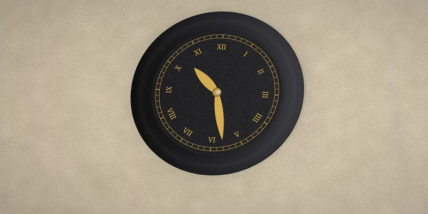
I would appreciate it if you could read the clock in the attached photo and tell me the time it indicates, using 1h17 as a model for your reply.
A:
10h28
